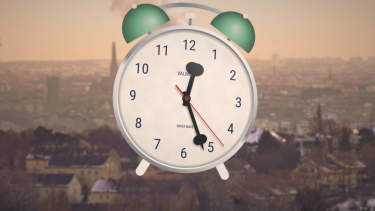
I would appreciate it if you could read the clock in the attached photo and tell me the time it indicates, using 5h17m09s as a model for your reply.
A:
12h26m23s
